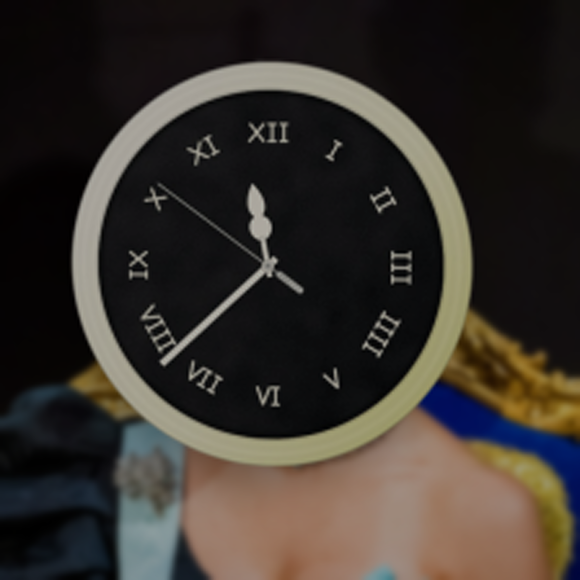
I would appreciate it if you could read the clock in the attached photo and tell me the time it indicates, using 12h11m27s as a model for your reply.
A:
11h37m51s
